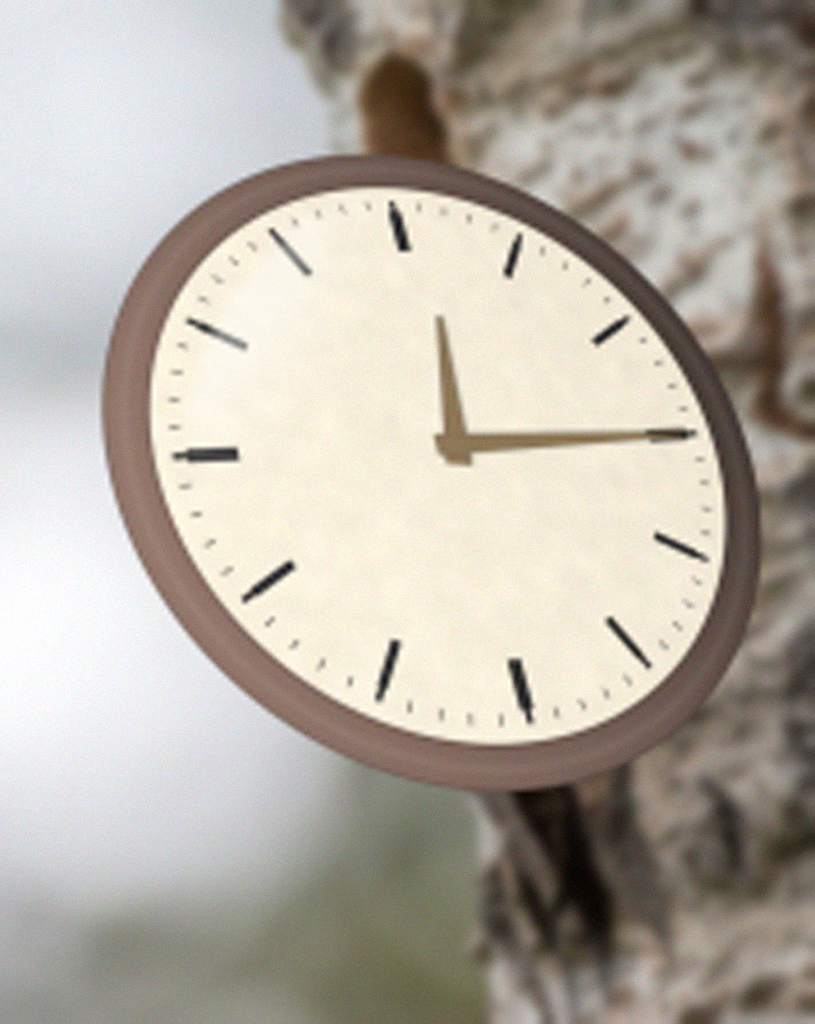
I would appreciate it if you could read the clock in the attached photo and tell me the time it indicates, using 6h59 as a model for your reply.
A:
12h15
